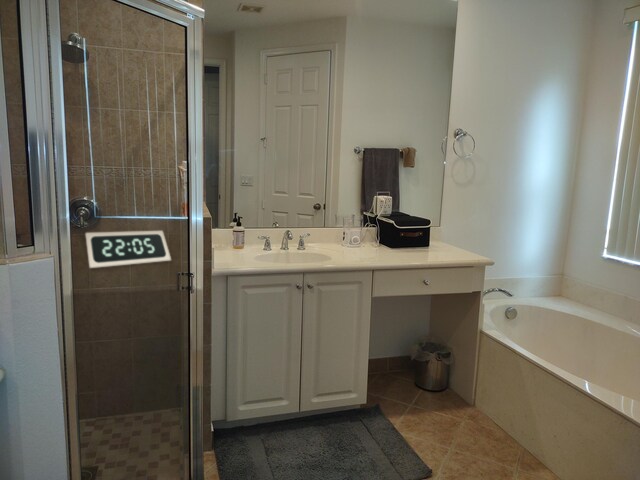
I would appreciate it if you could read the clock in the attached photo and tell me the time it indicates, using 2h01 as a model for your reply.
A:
22h05
